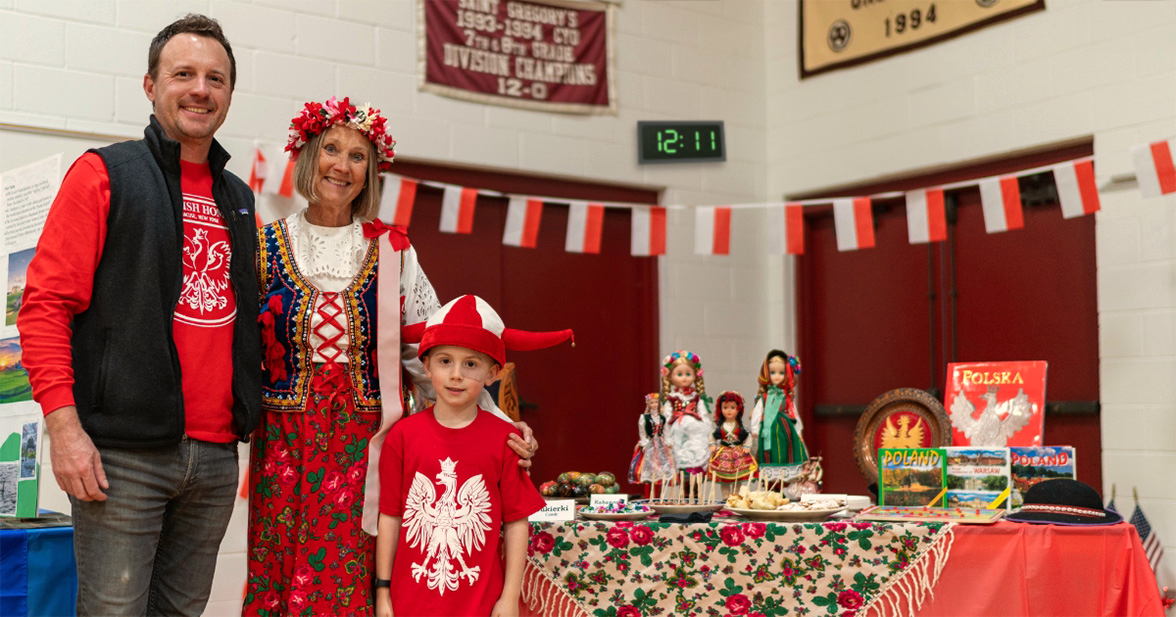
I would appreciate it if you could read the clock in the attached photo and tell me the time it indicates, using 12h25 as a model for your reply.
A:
12h11
